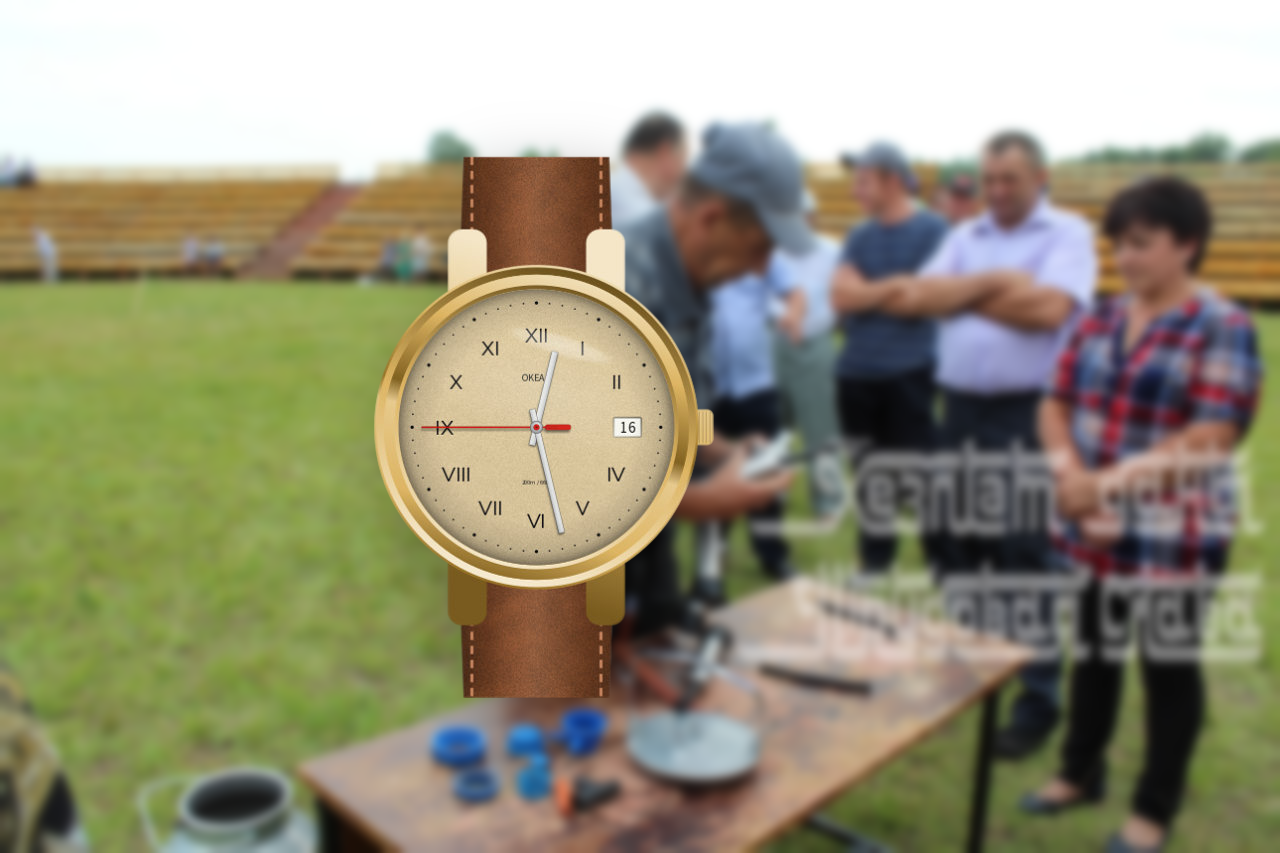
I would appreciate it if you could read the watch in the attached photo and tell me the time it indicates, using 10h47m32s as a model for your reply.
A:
12h27m45s
